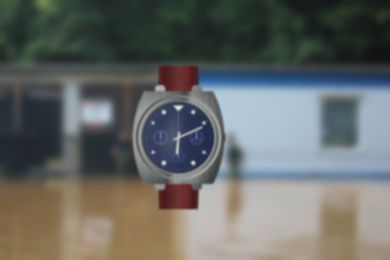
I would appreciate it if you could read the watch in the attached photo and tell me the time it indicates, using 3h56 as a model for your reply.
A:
6h11
